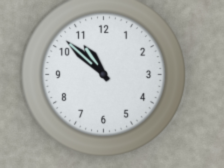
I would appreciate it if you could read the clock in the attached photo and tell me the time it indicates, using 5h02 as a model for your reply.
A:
10h52
